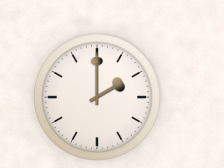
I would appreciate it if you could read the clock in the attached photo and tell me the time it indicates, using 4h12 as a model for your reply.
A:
2h00
